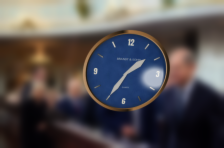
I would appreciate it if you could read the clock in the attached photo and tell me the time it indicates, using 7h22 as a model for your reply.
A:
1h35
